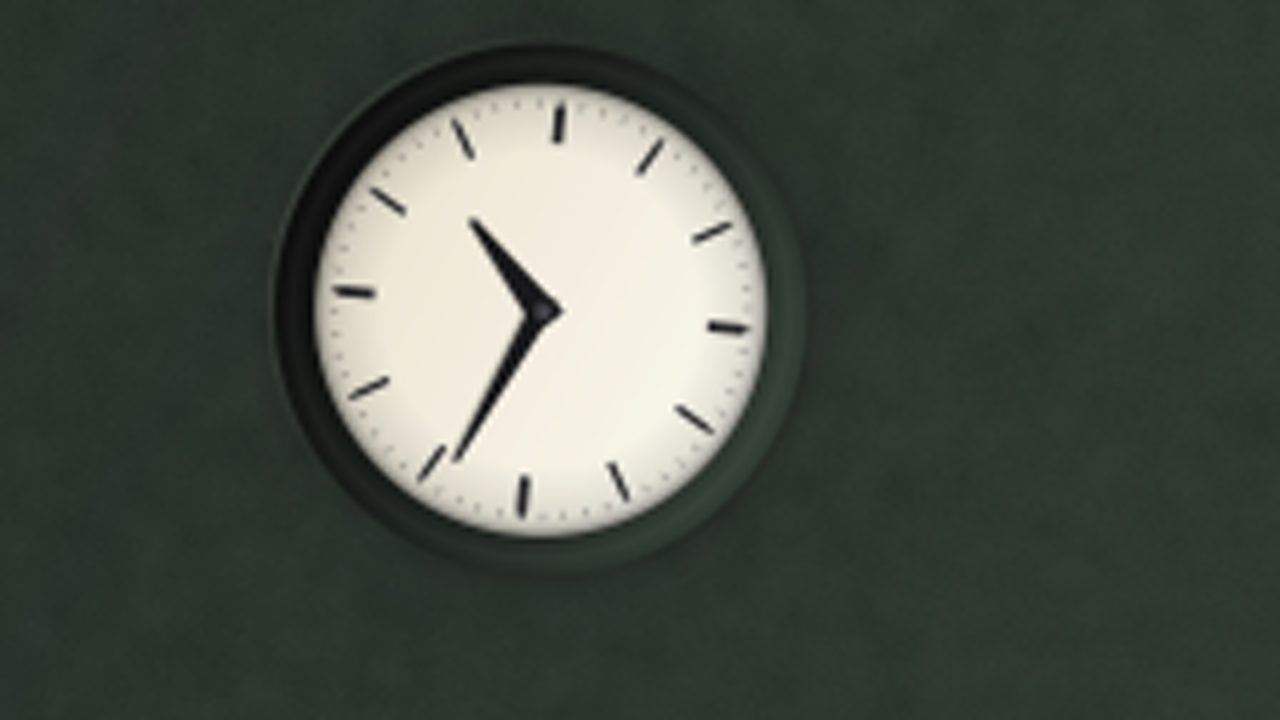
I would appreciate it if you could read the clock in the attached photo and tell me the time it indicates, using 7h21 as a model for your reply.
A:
10h34
